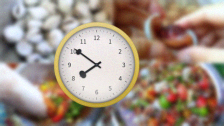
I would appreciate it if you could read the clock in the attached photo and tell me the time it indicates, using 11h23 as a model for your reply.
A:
7h51
